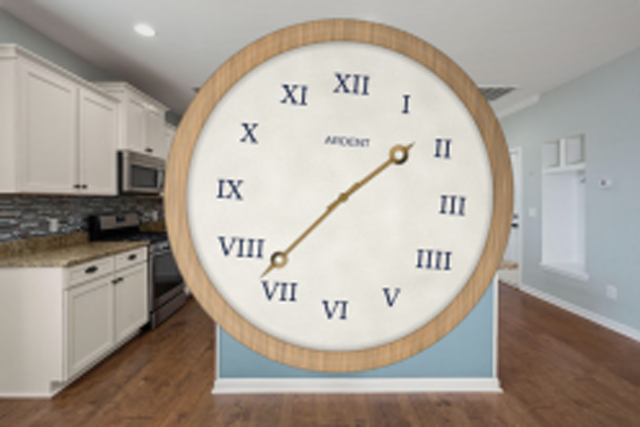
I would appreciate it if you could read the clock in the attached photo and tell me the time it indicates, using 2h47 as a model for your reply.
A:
1h37
